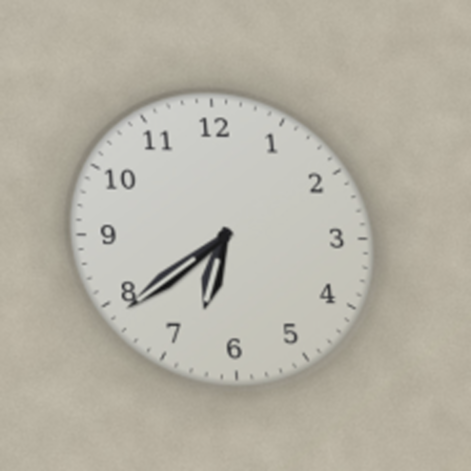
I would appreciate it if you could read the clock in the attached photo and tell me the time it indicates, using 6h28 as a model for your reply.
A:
6h39
